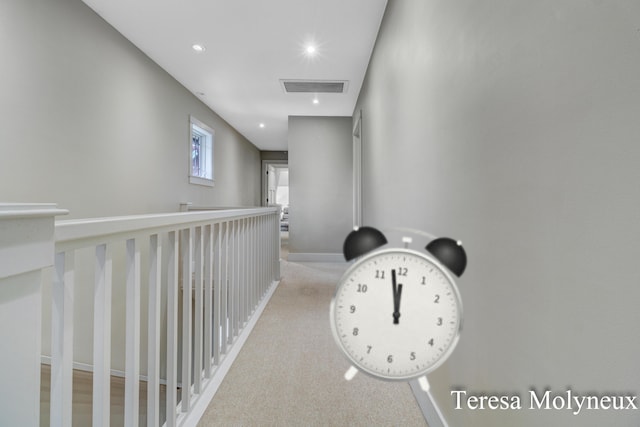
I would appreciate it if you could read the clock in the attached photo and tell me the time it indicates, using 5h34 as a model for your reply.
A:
11h58
